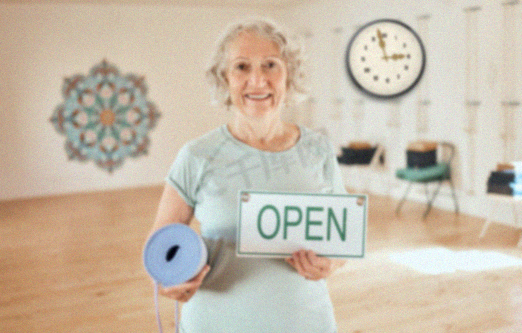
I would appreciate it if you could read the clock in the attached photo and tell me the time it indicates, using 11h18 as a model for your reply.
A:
2h58
